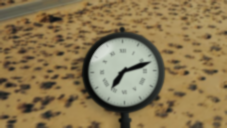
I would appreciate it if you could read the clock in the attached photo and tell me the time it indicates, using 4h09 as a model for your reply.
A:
7h12
